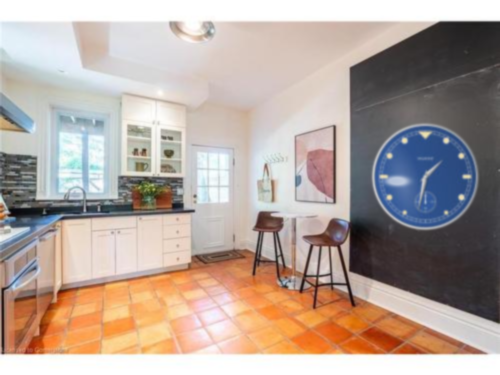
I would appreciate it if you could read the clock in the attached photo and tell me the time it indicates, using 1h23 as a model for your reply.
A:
1h32
